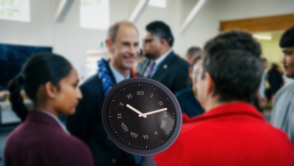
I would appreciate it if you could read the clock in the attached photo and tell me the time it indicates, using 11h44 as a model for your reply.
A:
10h13
